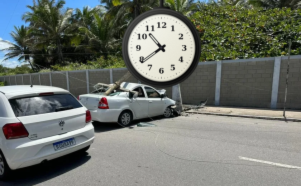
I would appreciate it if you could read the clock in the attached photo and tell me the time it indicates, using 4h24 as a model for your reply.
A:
10h39
